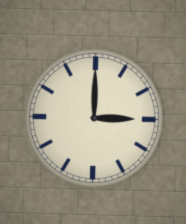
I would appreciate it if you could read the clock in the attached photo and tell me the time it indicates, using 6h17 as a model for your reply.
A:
3h00
